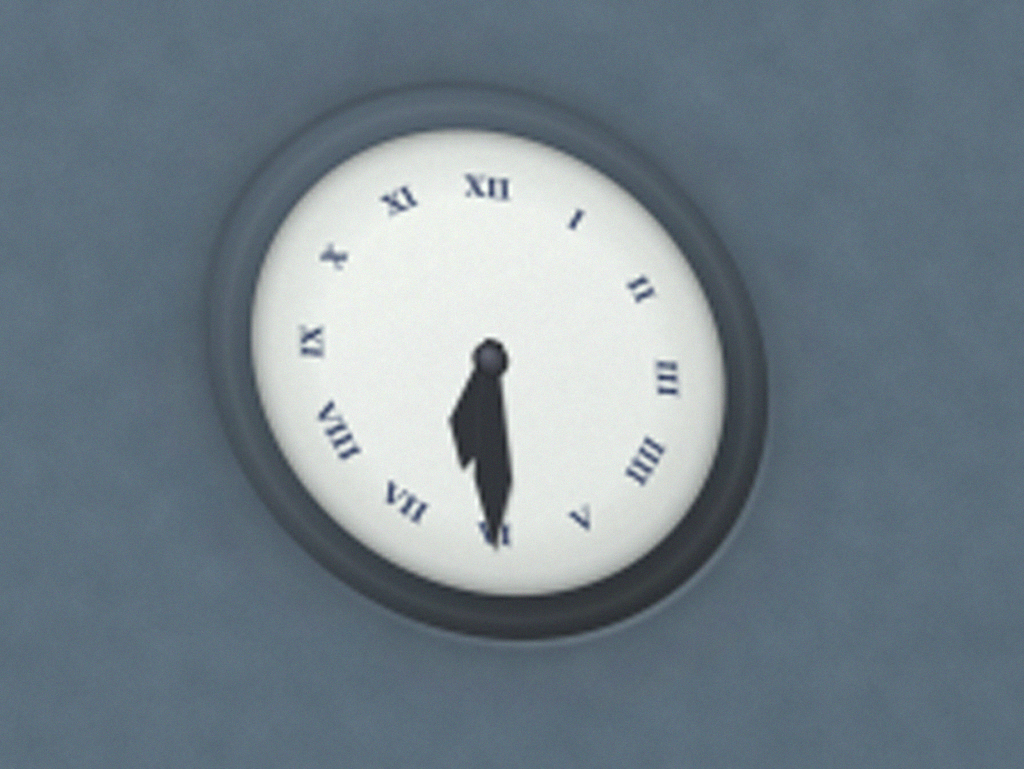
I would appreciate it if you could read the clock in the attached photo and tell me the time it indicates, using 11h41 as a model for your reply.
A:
6h30
